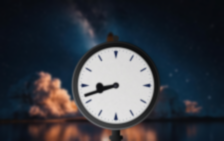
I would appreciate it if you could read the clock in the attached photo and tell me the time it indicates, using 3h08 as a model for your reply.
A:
8h42
